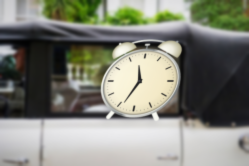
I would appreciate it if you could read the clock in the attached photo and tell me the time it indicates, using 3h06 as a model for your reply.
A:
11h34
